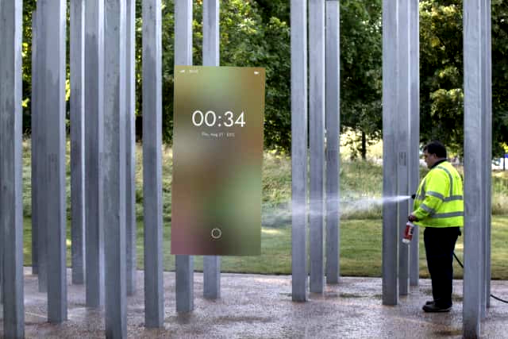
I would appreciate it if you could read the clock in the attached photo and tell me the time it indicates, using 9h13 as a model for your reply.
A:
0h34
